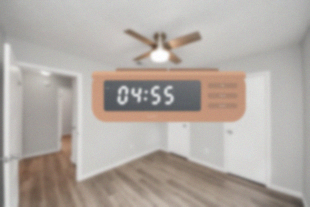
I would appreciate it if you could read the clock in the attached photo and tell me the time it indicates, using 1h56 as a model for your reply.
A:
4h55
